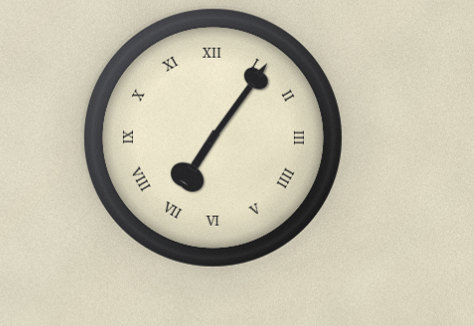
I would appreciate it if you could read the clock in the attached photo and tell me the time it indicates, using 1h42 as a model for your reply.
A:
7h06
